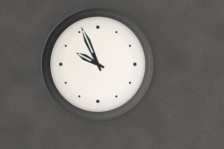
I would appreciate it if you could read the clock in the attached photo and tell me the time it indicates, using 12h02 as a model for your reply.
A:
9h56
